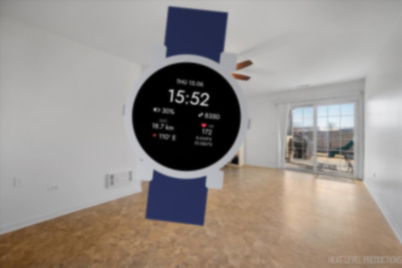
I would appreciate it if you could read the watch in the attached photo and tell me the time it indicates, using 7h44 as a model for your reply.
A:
15h52
